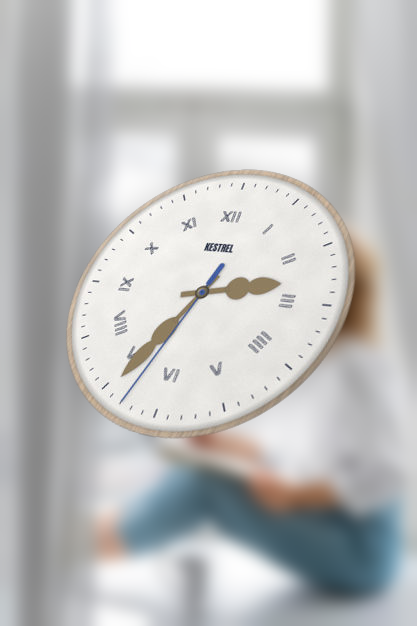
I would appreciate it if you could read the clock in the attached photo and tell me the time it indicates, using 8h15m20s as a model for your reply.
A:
2h34m33s
